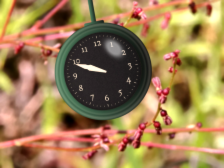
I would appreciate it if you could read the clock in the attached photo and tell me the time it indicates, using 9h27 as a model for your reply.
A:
9h49
